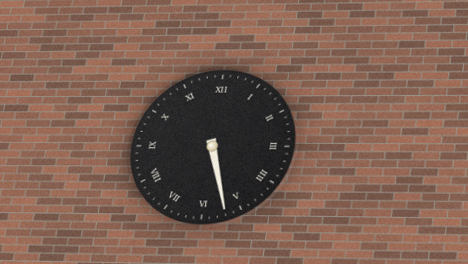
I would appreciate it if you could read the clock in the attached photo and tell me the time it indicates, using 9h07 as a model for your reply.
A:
5h27
